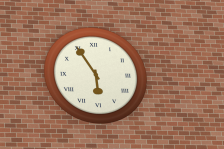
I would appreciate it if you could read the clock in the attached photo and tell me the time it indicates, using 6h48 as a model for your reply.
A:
5h55
